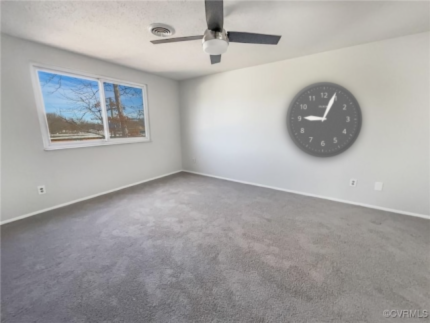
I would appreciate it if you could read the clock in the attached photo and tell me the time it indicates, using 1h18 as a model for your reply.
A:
9h04
